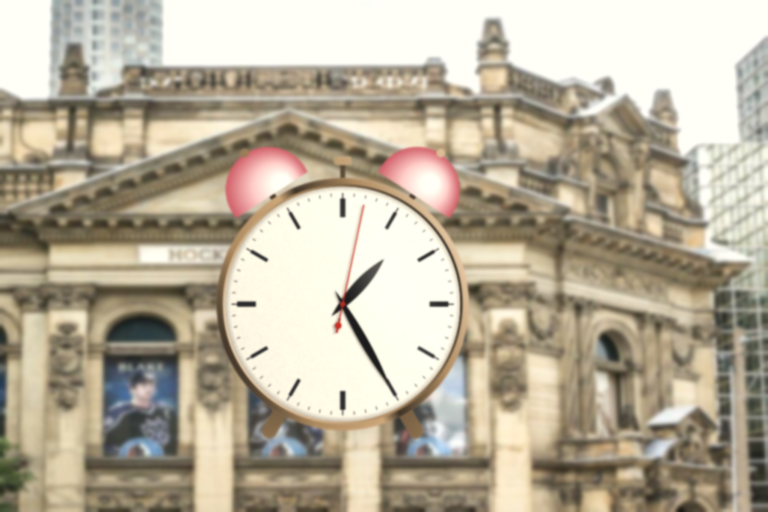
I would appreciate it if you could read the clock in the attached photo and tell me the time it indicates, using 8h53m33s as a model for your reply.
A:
1h25m02s
